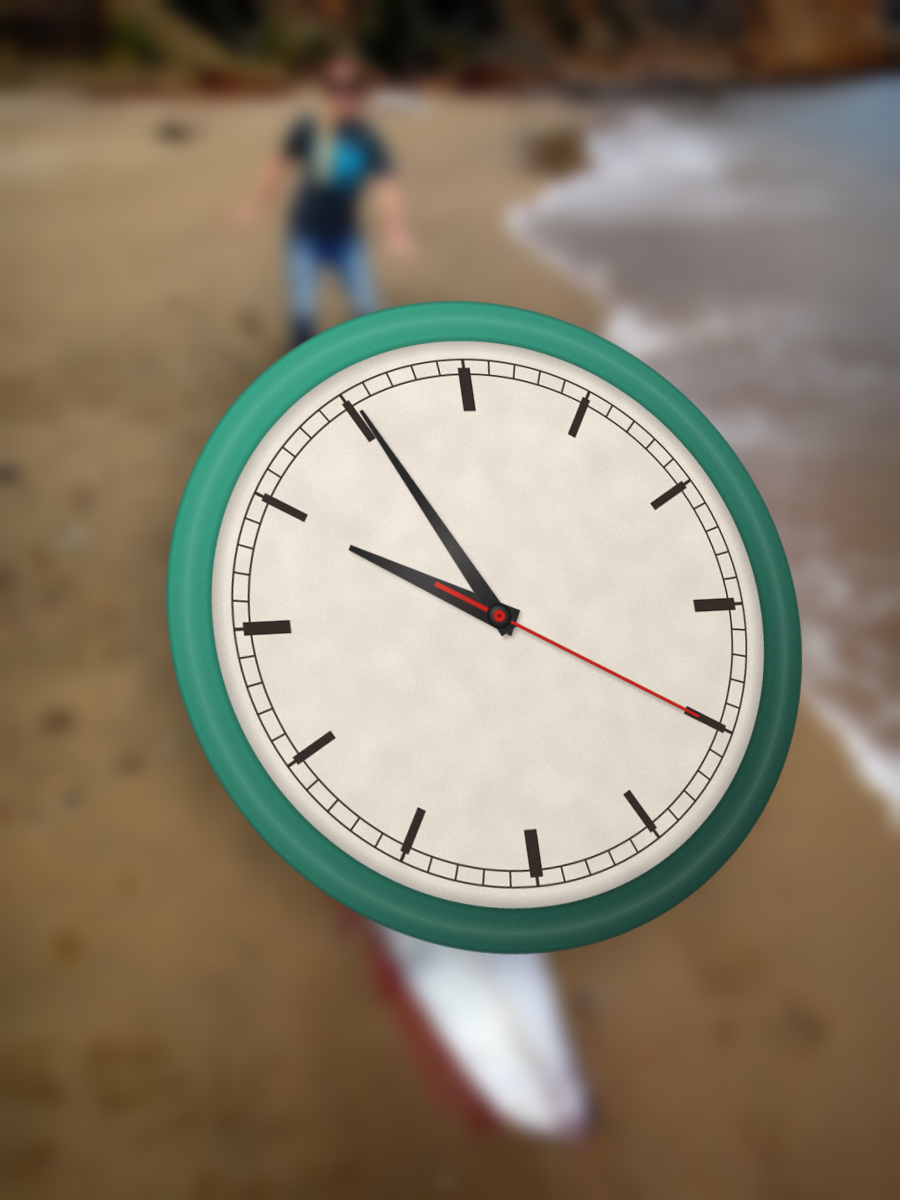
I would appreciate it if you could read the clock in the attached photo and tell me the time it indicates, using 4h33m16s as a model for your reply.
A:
9h55m20s
